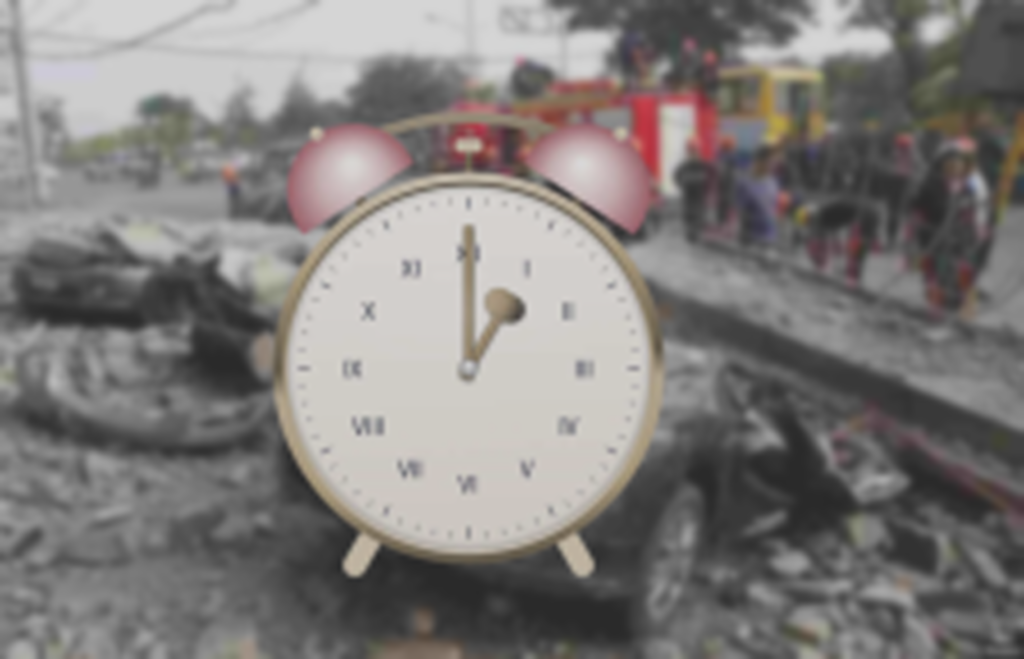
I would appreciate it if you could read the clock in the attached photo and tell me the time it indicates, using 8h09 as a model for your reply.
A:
1h00
